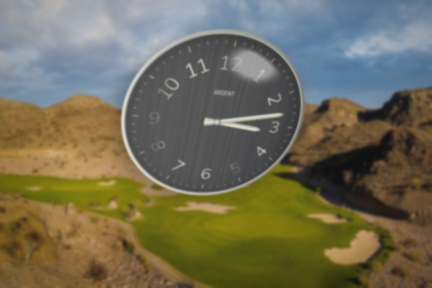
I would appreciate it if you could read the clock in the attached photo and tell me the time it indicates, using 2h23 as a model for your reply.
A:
3h13
